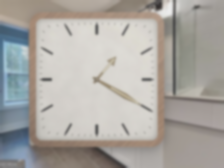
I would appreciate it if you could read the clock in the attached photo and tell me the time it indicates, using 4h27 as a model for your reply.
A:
1h20
